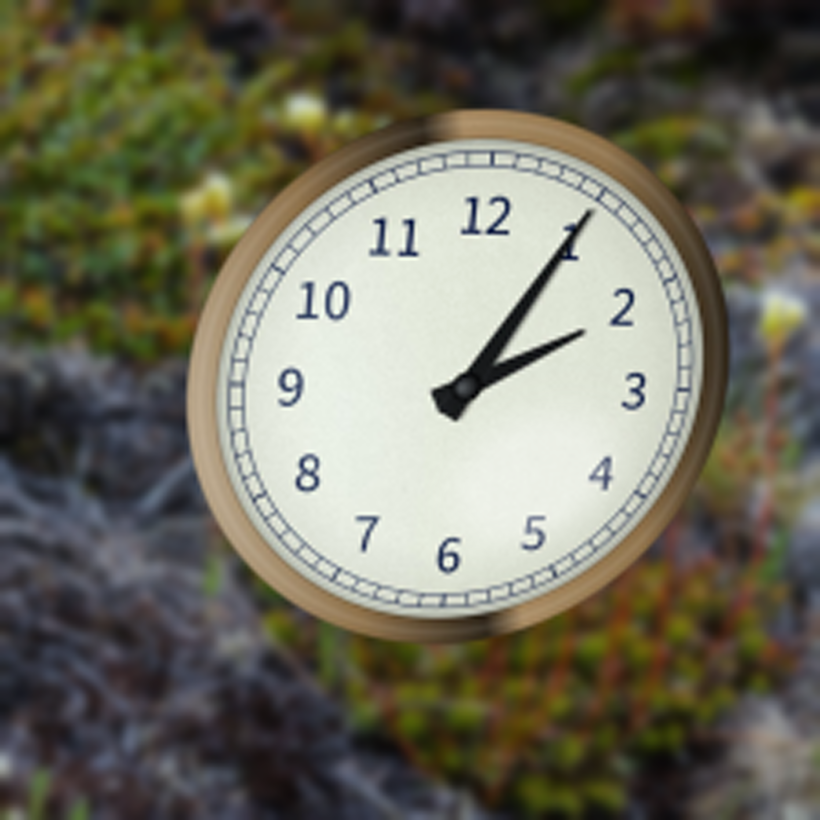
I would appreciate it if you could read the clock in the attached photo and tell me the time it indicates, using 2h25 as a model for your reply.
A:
2h05
